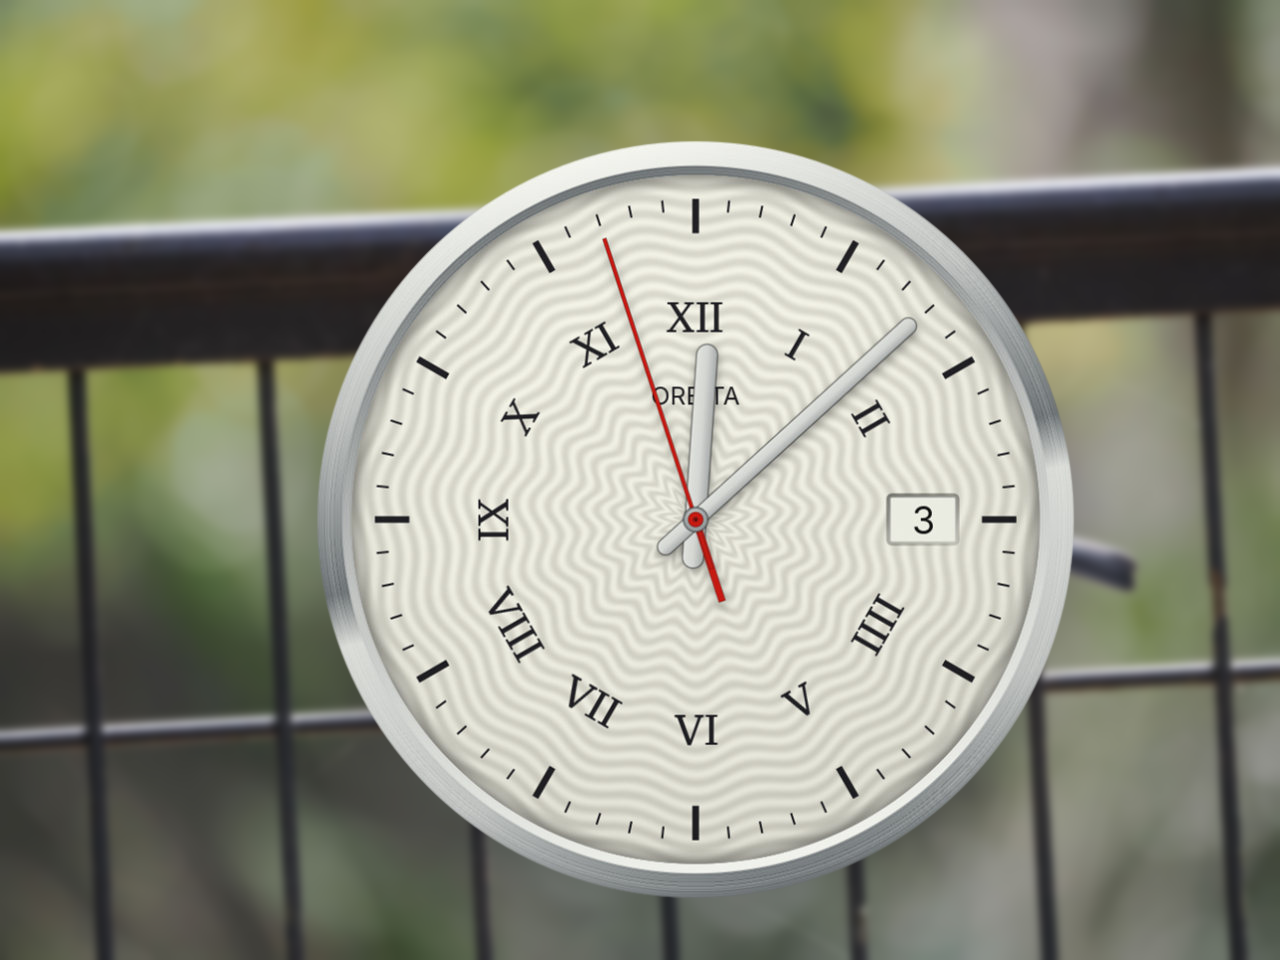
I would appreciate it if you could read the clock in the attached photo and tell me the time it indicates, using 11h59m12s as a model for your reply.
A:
12h07m57s
